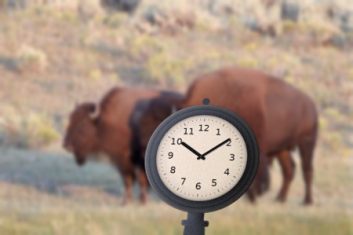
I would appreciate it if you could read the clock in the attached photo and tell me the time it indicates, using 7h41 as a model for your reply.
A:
10h09
